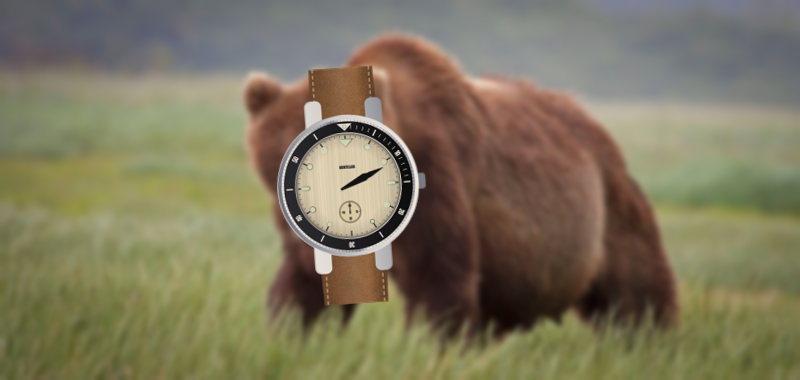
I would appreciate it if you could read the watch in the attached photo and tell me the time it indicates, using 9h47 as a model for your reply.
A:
2h11
